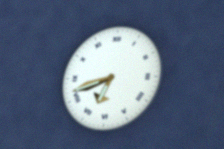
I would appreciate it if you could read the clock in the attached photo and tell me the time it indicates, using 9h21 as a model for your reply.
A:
6h42
